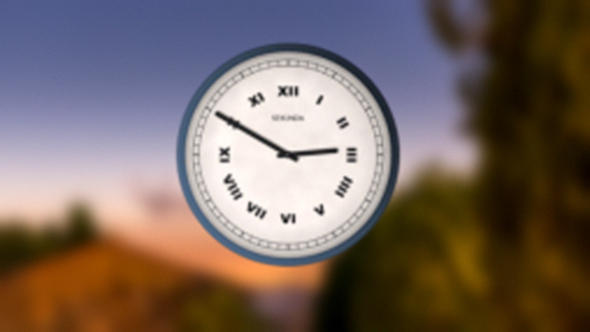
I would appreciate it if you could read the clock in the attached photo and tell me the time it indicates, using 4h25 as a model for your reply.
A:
2h50
